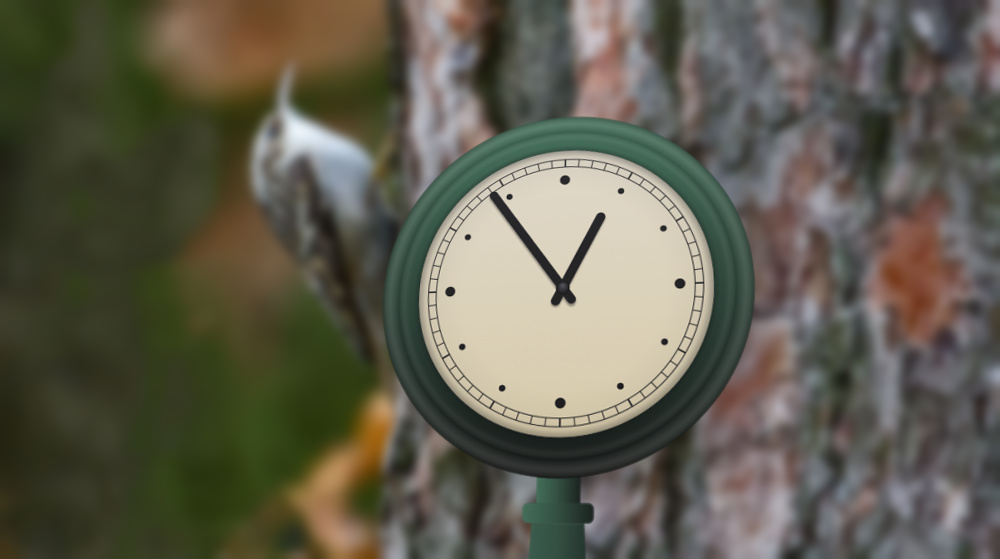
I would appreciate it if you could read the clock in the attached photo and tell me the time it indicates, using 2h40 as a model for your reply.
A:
12h54
